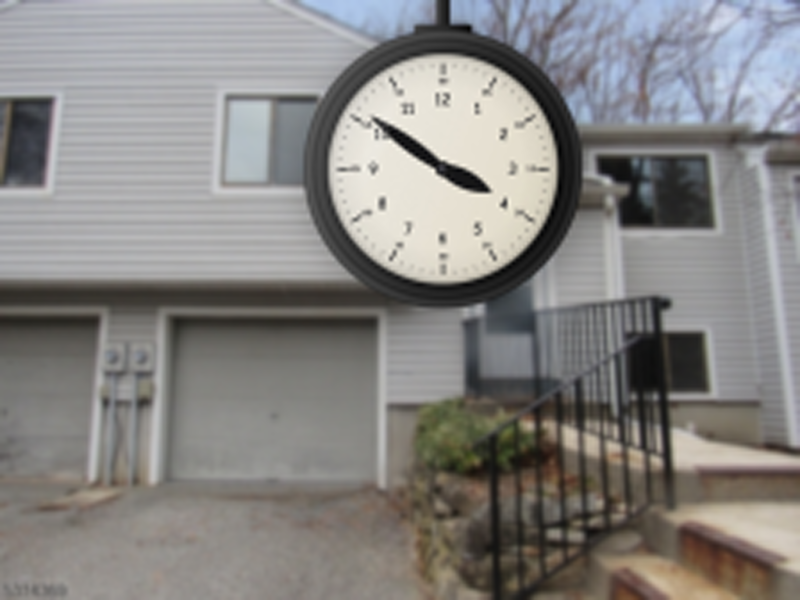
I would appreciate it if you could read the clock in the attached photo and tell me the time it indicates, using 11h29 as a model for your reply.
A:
3h51
